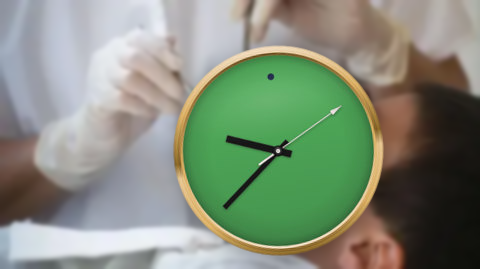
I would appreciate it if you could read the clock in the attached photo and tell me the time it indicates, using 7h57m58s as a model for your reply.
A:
9h38m10s
